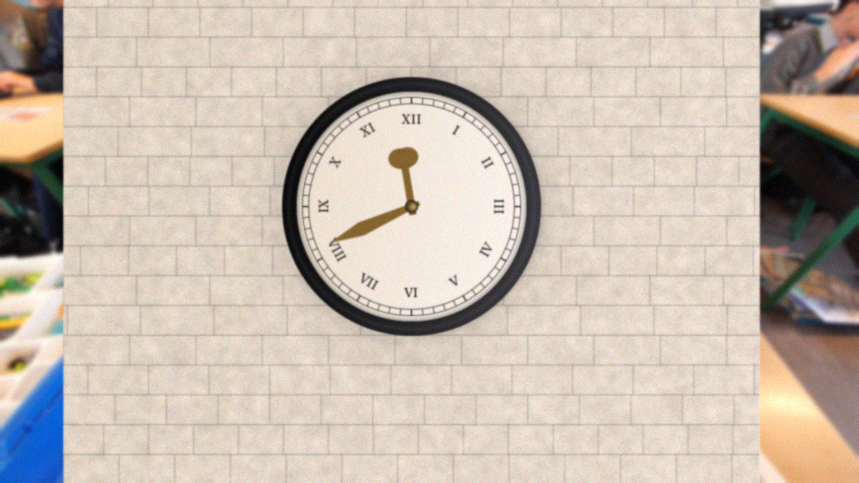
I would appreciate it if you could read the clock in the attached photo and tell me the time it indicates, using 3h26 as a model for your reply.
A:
11h41
